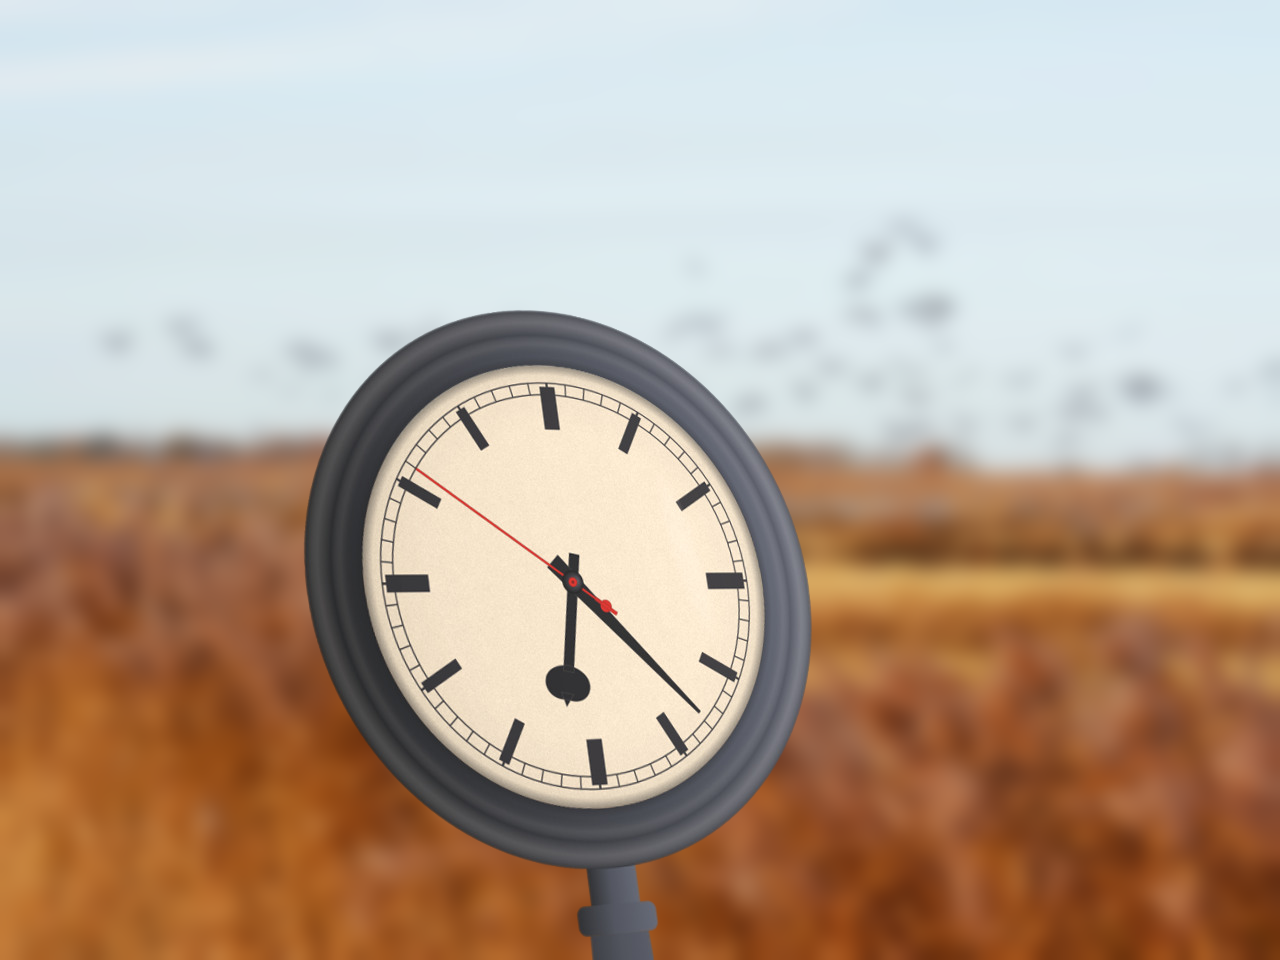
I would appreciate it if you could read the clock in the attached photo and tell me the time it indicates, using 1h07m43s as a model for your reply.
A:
6h22m51s
